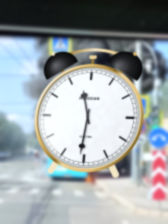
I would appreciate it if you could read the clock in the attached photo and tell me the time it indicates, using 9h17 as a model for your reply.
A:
11h31
